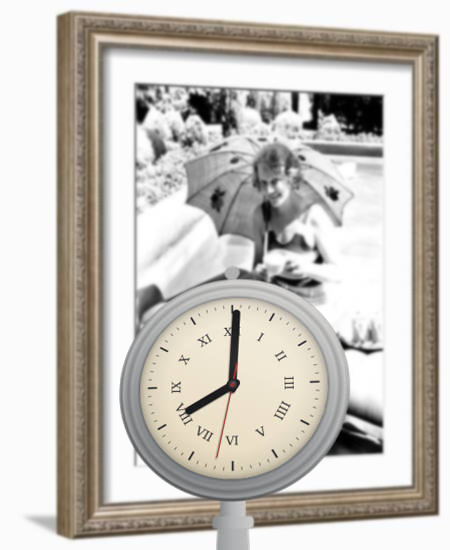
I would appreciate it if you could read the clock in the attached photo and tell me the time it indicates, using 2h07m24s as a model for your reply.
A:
8h00m32s
